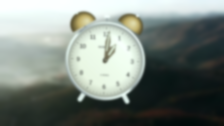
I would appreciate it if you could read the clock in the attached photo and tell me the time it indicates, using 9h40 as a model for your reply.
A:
1h01
